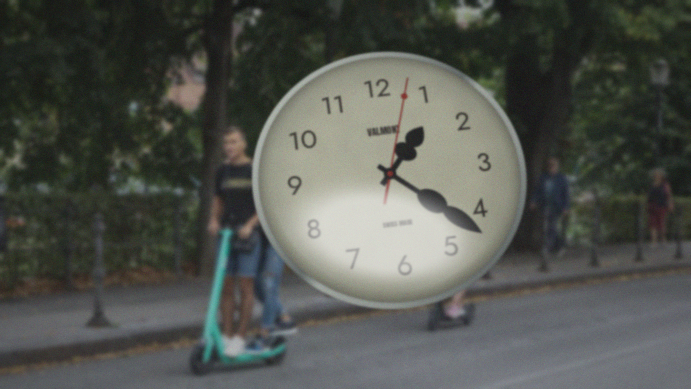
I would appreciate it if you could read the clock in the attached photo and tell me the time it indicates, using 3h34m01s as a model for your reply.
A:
1h22m03s
